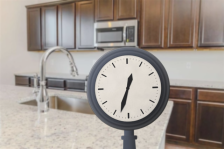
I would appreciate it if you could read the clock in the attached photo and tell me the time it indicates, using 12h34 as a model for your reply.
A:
12h33
